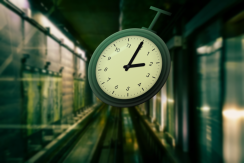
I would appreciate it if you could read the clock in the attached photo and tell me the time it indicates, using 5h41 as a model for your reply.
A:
2h00
